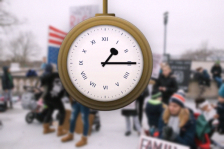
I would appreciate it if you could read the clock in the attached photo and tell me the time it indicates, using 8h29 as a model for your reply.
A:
1h15
